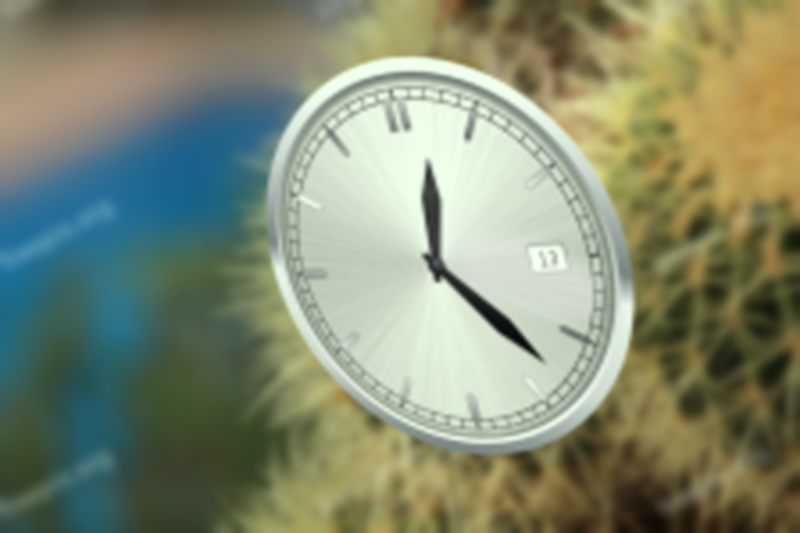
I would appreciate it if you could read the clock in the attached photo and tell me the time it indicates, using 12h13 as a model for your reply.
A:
12h23
